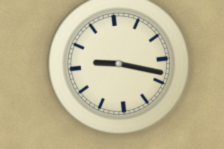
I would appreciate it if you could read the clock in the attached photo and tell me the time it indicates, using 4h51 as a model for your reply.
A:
9h18
